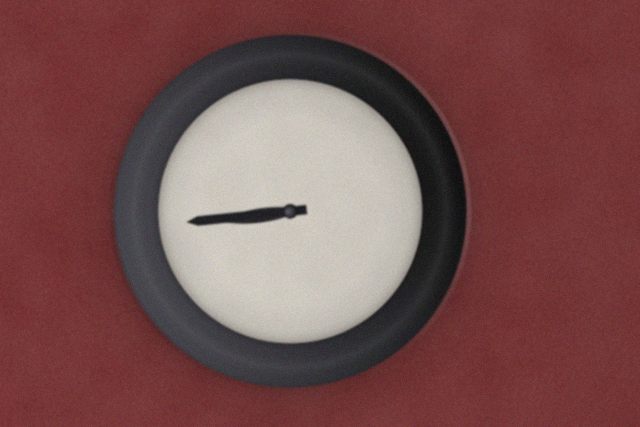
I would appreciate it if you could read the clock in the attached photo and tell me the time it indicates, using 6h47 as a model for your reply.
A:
8h44
